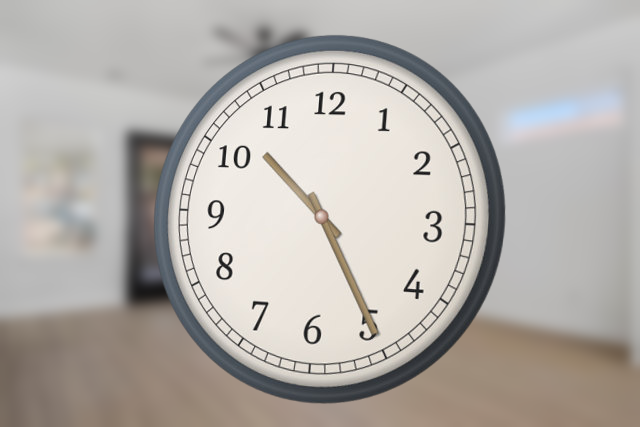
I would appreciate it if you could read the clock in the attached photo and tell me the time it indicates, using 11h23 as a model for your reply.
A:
10h25
